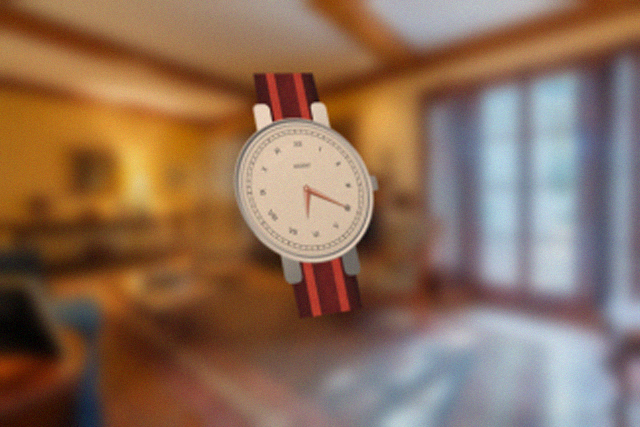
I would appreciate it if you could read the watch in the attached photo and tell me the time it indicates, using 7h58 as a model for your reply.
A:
6h20
